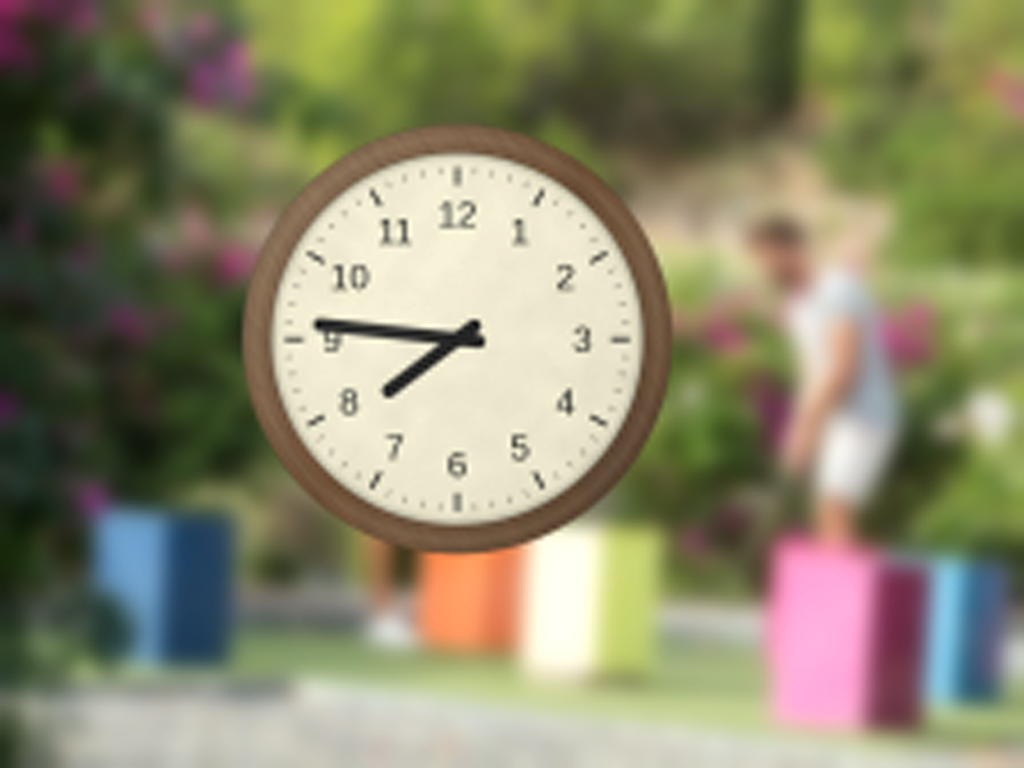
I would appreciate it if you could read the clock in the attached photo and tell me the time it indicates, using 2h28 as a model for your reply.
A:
7h46
